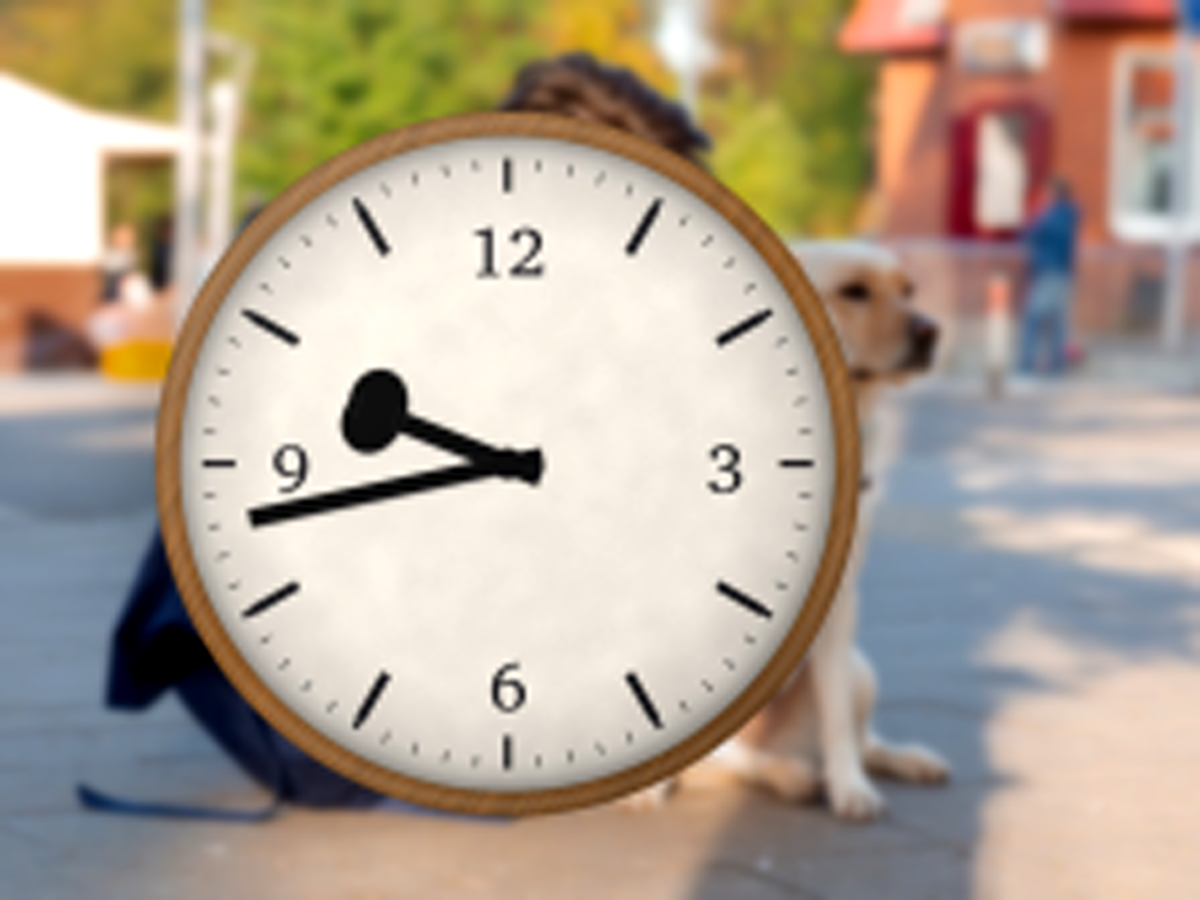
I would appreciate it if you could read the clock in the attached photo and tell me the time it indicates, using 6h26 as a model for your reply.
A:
9h43
